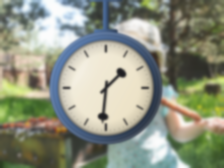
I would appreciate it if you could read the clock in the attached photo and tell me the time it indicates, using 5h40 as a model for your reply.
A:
1h31
